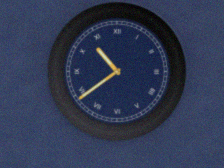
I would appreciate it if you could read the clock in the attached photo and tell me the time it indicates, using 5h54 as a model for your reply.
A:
10h39
